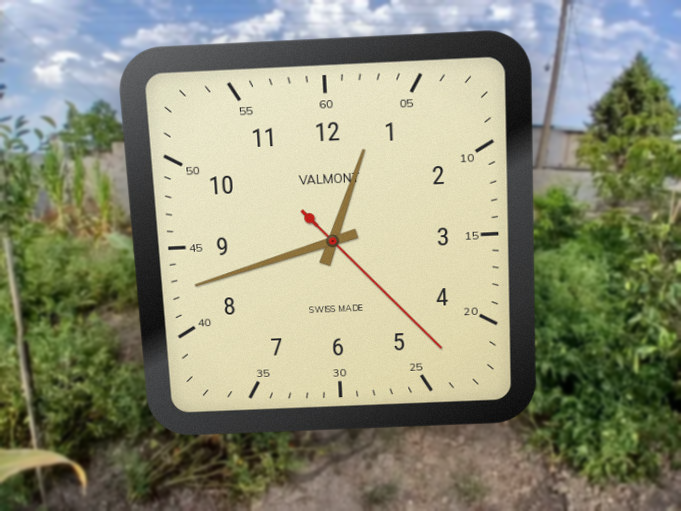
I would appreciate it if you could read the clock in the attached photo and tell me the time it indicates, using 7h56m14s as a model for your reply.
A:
12h42m23s
